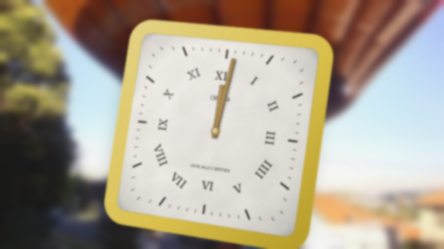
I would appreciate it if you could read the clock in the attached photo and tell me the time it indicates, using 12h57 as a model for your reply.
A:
12h01
